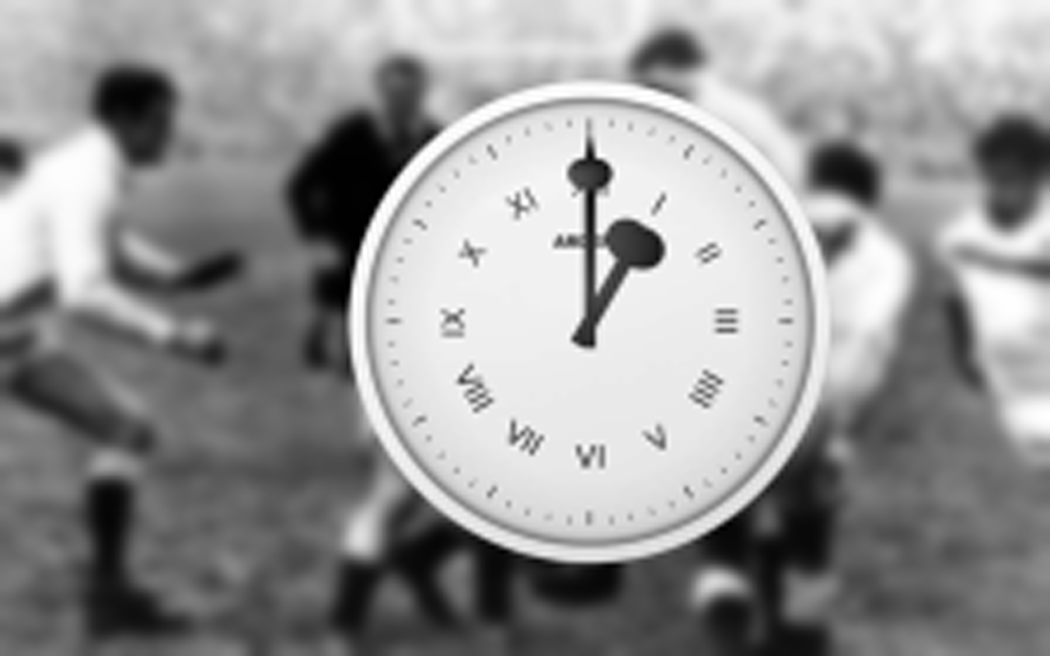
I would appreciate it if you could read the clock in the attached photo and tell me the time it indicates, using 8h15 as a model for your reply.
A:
1h00
